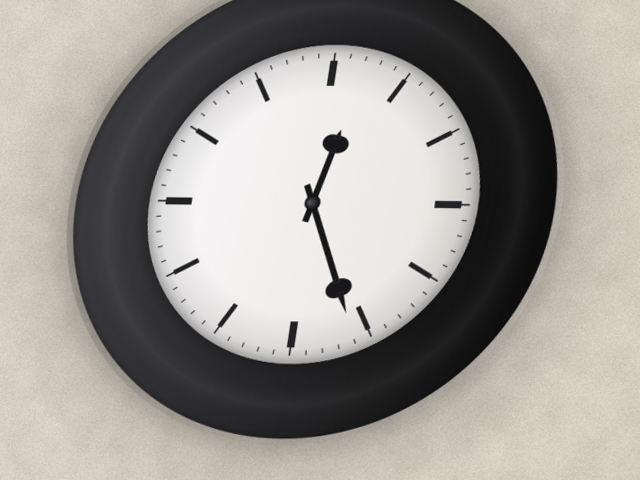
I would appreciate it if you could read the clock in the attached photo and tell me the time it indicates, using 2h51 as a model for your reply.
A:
12h26
